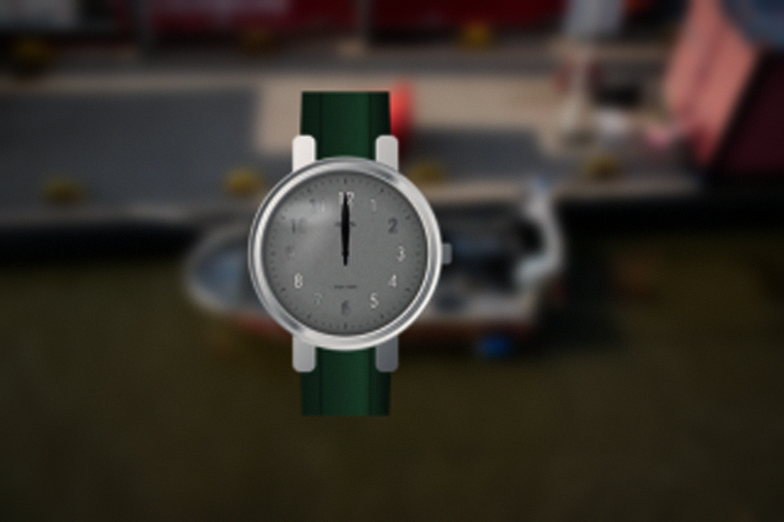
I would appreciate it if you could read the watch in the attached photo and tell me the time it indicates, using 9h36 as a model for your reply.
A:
12h00
